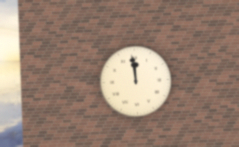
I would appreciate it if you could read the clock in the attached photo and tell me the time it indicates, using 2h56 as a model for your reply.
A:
11h59
